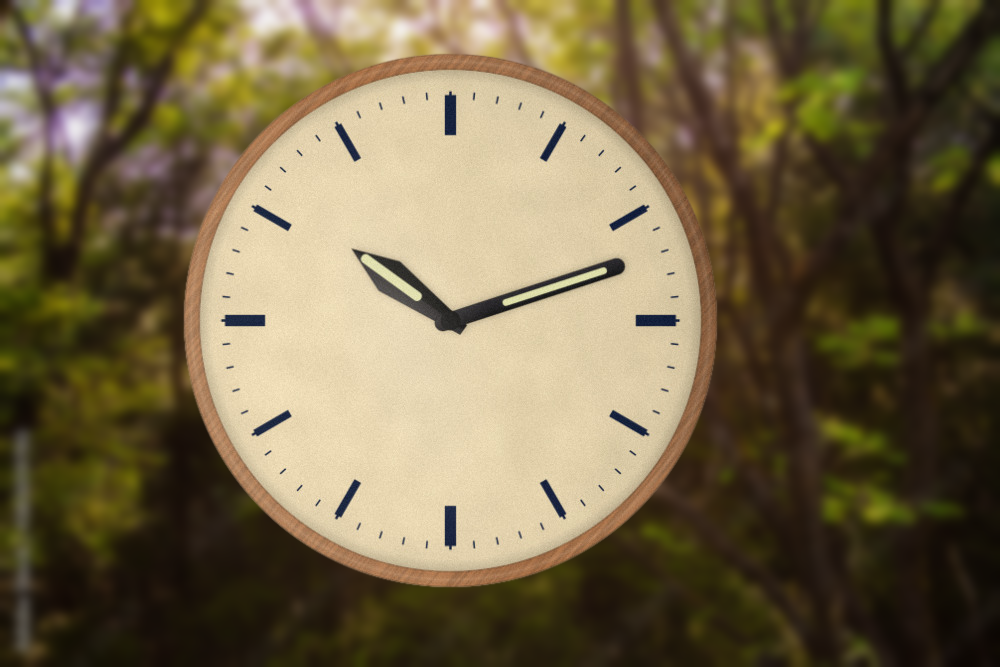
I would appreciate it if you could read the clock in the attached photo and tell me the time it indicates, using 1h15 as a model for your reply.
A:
10h12
